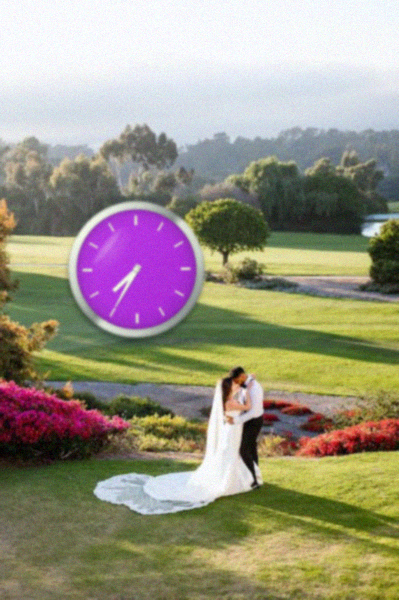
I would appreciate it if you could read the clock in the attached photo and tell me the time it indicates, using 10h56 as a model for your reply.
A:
7h35
